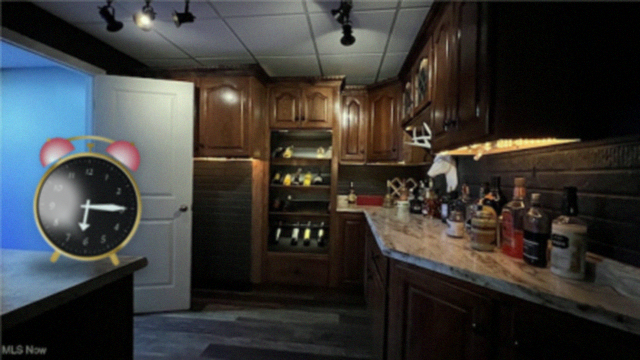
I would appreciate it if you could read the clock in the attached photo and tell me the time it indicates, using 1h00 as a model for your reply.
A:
6h15
